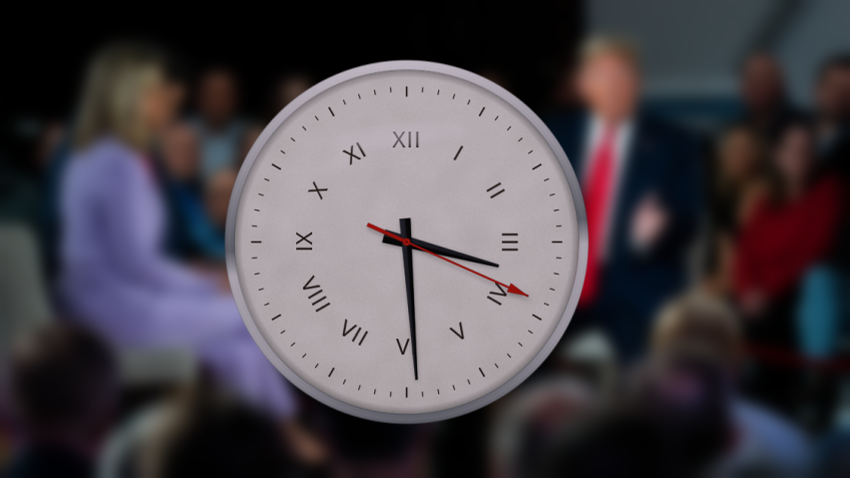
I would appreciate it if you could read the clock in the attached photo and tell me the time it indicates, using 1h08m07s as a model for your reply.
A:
3h29m19s
